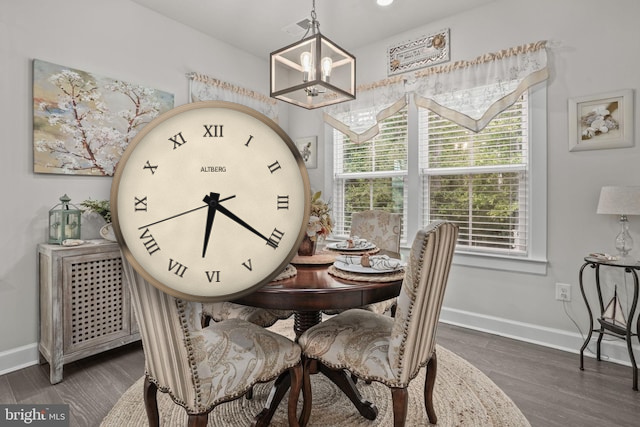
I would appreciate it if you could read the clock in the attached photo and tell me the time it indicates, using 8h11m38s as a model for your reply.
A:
6h20m42s
